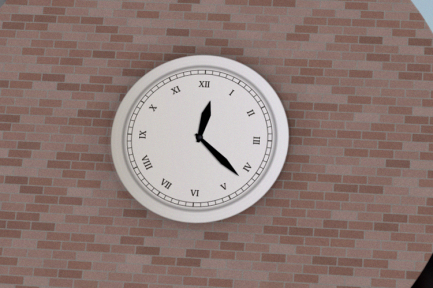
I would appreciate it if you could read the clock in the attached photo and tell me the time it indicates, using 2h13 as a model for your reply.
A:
12h22
